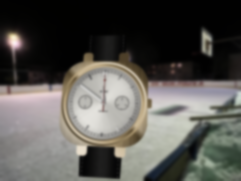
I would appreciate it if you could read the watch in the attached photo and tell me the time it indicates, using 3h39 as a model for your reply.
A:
11h51
